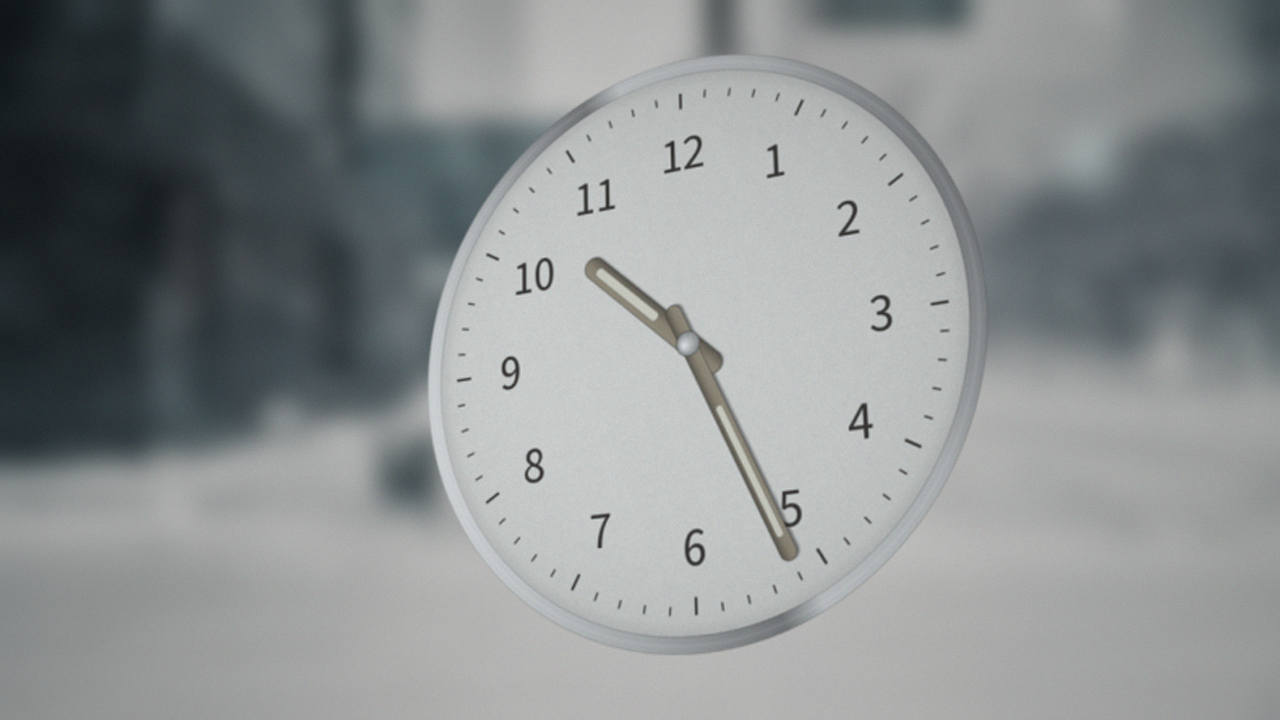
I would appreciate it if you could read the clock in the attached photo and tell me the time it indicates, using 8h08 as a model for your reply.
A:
10h26
